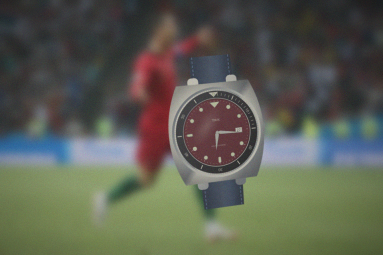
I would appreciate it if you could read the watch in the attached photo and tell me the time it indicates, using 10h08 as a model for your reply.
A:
6h16
